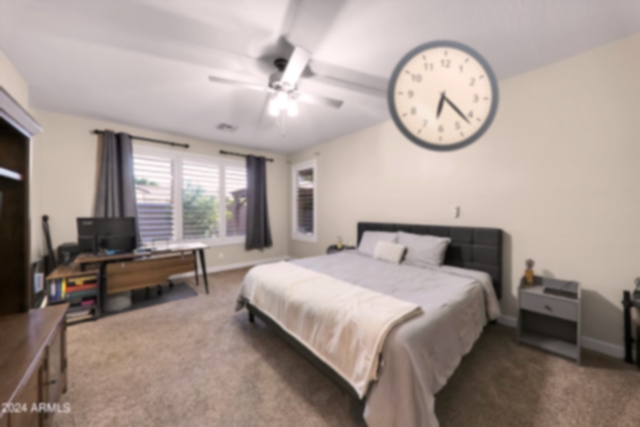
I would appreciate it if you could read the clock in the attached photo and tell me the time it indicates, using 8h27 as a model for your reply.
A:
6h22
